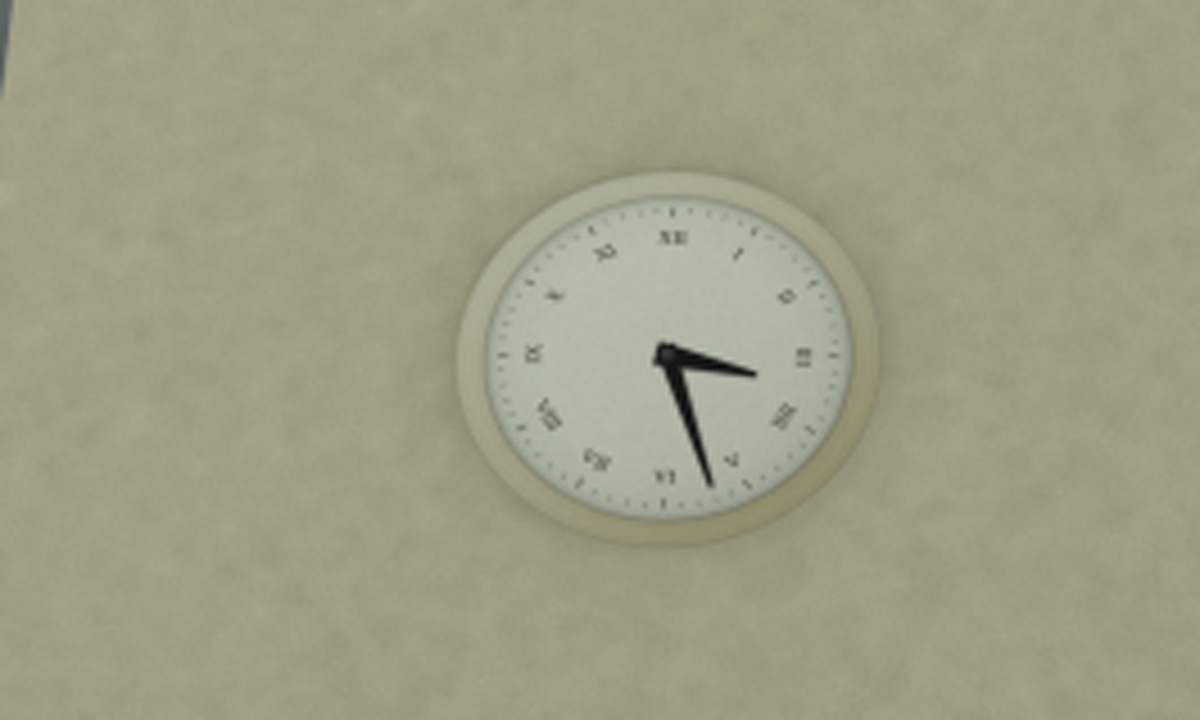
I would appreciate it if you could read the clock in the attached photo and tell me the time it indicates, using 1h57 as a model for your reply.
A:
3h27
